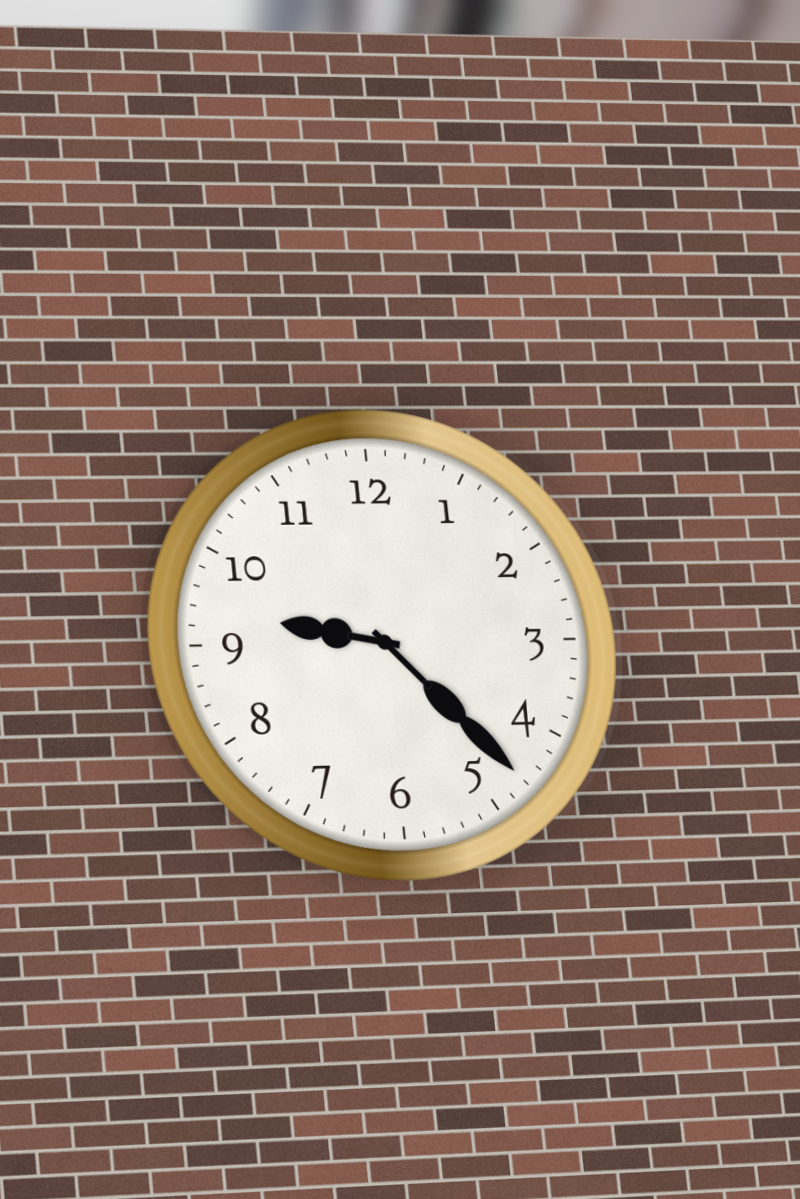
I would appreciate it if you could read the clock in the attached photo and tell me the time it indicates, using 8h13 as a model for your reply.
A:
9h23
